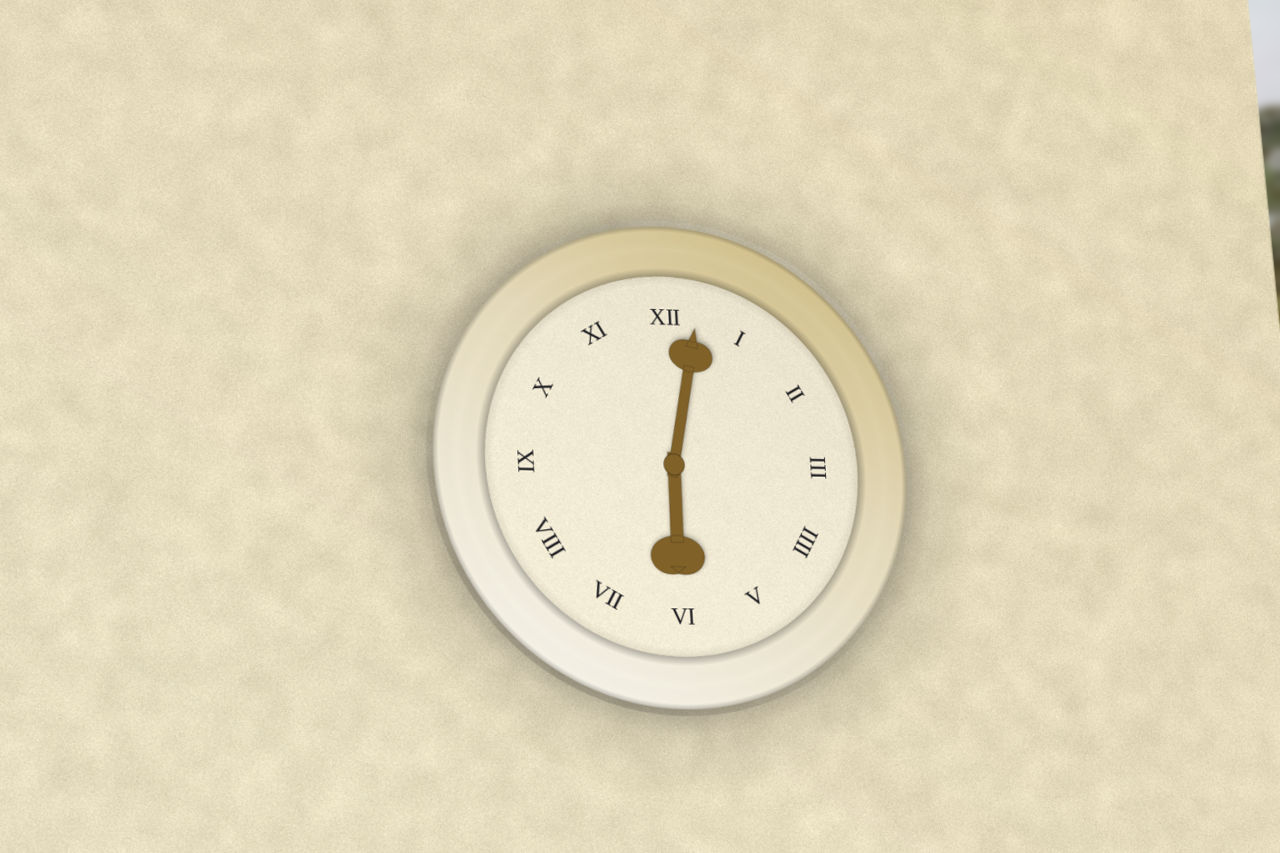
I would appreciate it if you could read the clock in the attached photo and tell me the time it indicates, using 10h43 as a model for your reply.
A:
6h02
